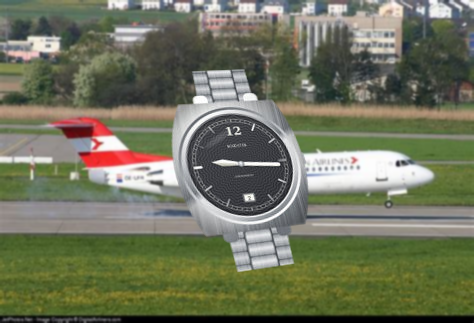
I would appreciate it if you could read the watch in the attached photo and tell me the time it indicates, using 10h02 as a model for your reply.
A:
9h16
